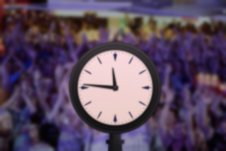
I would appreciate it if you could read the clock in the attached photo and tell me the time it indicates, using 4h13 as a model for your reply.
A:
11h46
